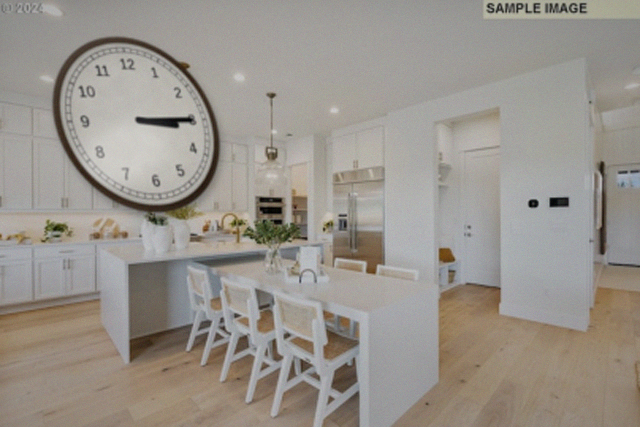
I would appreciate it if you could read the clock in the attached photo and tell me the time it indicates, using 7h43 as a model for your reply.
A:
3h15
